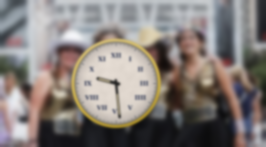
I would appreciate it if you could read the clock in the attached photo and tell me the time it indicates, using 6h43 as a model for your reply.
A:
9h29
